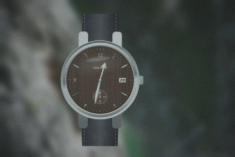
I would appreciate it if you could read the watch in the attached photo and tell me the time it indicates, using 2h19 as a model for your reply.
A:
12h32
